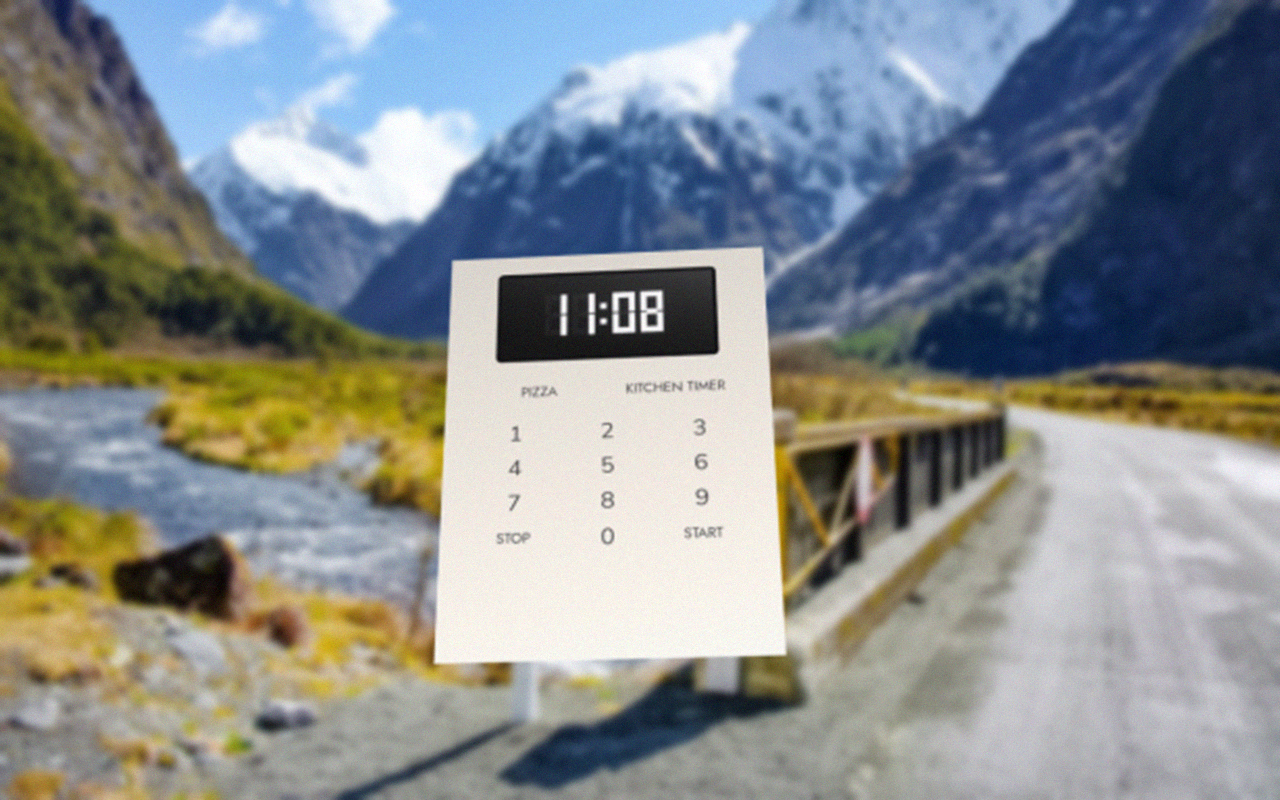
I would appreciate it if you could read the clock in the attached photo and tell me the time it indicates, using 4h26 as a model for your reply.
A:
11h08
